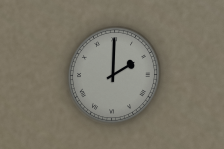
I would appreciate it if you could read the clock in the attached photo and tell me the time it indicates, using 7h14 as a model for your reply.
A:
2h00
